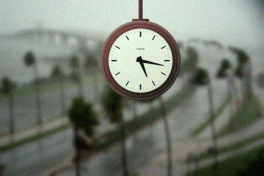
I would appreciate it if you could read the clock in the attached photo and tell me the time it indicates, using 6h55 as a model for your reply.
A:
5h17
